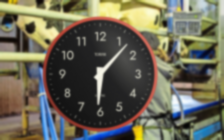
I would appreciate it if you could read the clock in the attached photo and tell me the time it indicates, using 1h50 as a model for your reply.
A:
6h07
